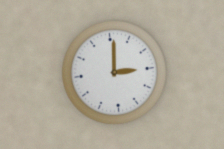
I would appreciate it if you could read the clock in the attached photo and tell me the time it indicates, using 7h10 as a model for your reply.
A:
3h01
